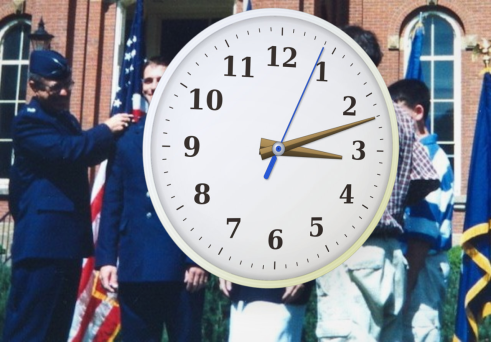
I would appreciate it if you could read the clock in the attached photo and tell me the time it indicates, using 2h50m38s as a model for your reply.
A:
3h12m04s
